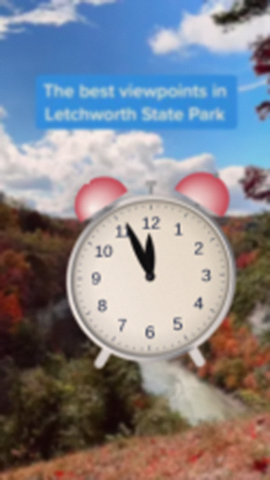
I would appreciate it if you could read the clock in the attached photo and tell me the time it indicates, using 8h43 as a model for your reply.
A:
11h56
